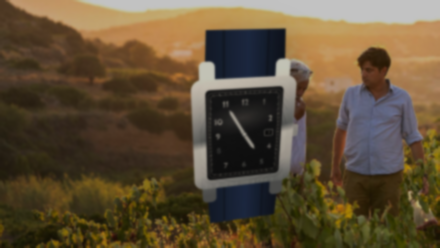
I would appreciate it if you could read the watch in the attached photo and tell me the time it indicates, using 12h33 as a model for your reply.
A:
4h55
